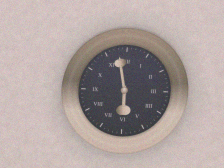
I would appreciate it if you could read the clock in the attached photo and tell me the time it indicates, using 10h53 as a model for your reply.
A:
5h58
